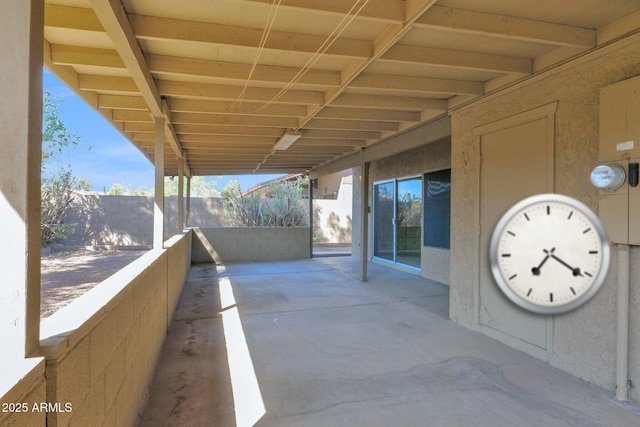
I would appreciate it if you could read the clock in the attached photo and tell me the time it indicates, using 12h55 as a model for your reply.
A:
7h21
